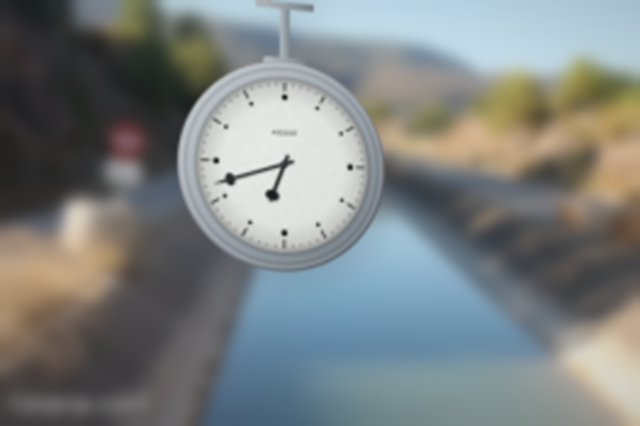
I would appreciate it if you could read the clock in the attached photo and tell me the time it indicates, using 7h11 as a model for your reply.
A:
6h42
